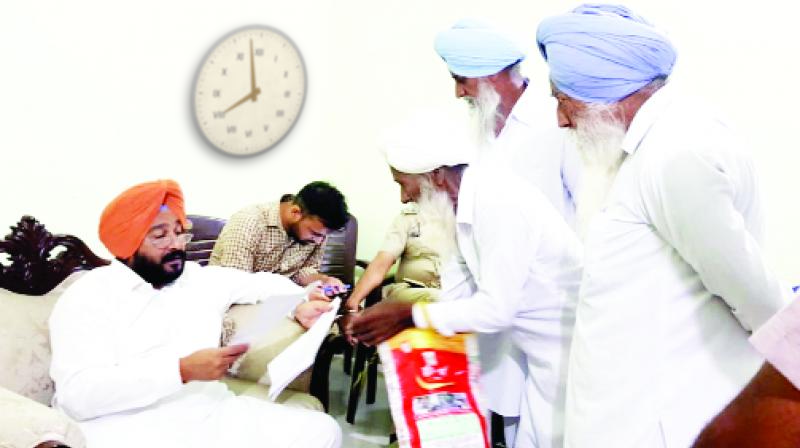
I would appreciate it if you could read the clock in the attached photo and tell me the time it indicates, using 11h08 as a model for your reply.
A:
7h58
